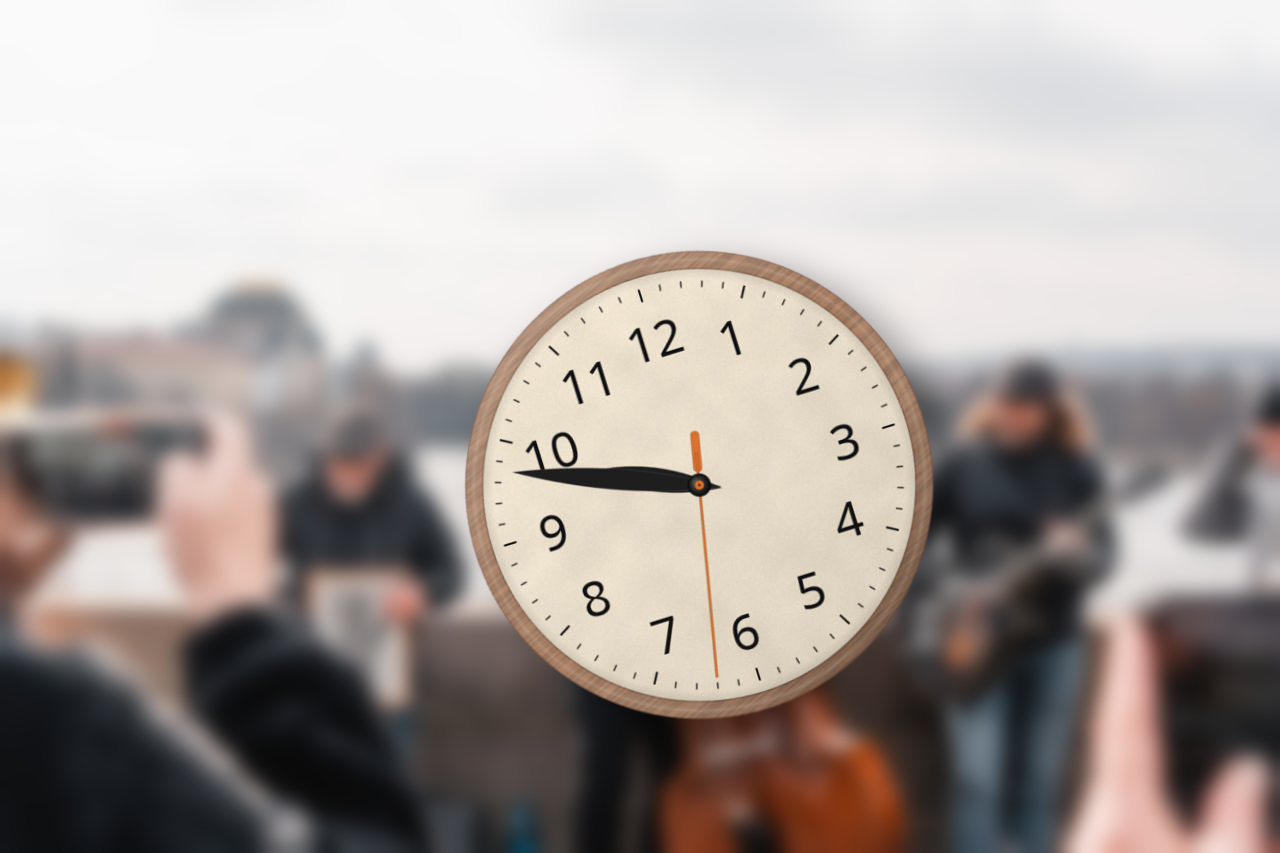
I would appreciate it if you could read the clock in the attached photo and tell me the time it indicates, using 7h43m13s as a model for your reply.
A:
9h48m32s
